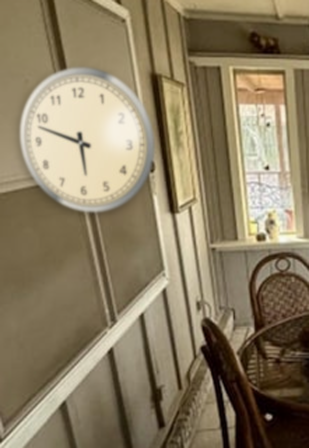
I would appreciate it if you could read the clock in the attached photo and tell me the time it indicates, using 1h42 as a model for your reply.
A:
5h48
